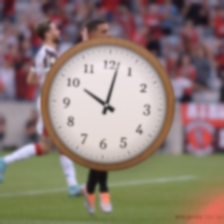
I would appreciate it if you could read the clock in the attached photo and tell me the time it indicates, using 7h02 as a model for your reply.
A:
10h02
